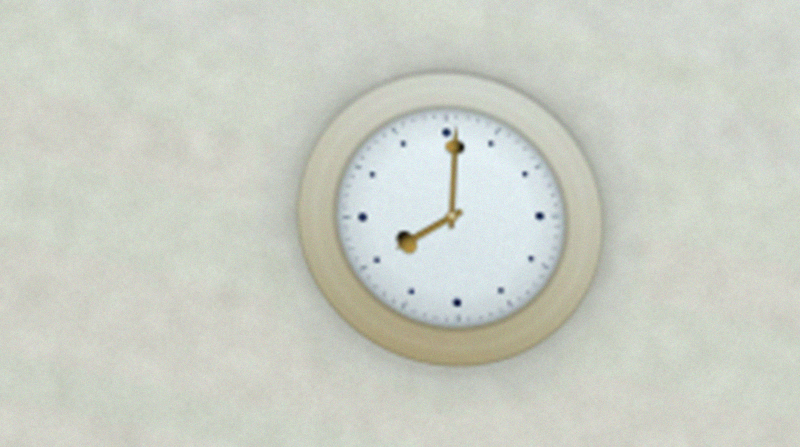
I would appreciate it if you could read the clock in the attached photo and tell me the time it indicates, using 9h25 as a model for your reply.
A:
8h01
